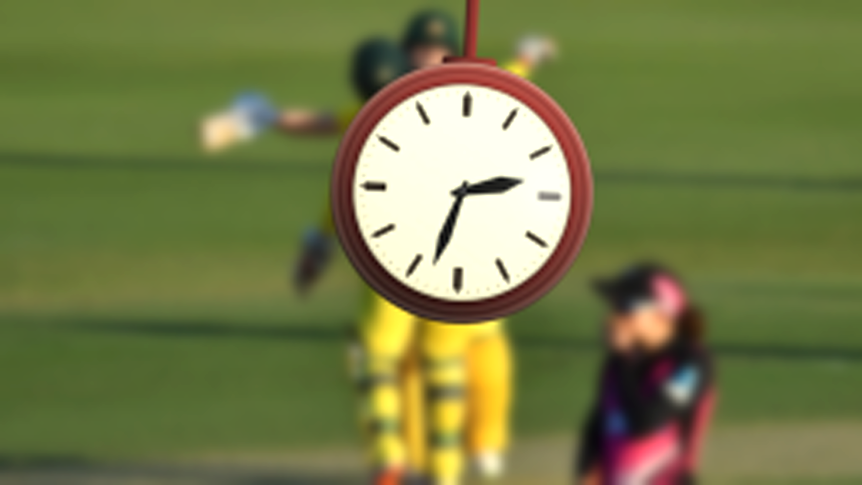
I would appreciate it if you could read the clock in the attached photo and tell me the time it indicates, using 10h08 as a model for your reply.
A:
2h33
